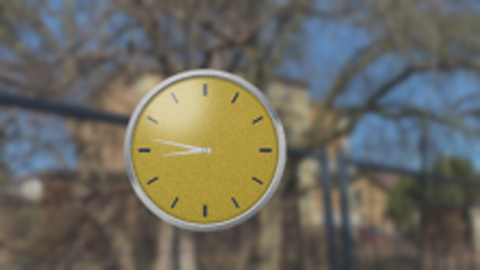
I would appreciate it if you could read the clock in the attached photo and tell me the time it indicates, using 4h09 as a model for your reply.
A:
8h47
